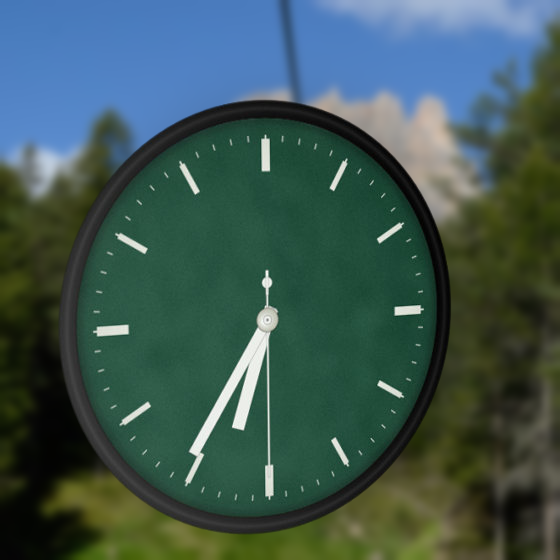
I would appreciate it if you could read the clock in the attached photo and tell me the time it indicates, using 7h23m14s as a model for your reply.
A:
6h35m30s
